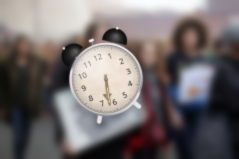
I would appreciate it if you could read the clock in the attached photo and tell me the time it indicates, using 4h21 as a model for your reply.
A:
6h32
